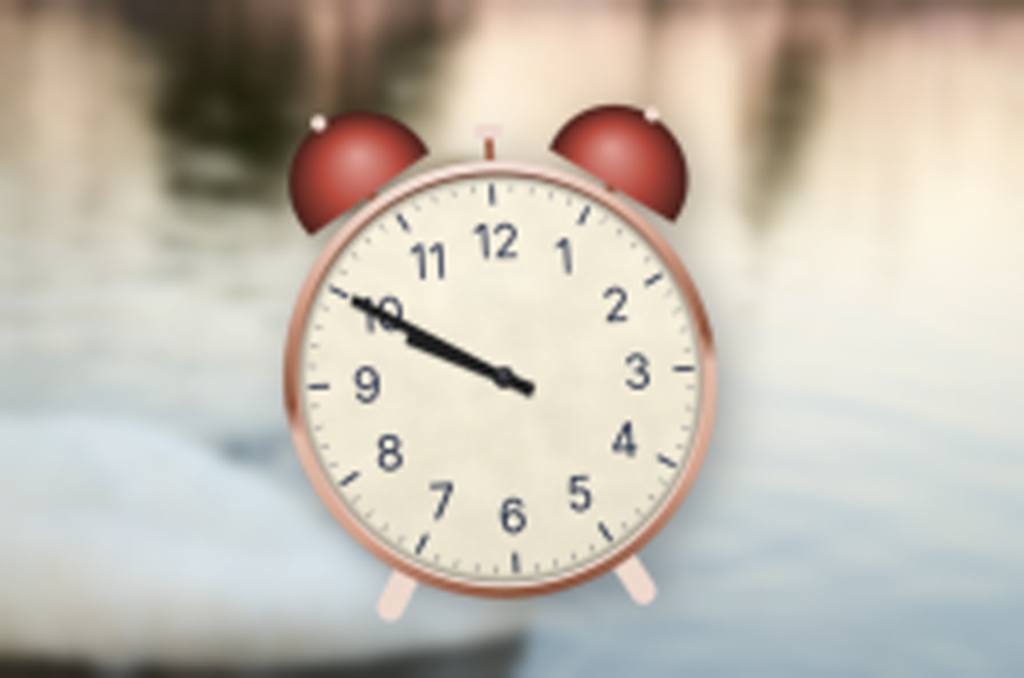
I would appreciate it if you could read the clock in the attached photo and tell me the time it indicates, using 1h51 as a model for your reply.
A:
9h50
